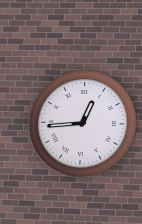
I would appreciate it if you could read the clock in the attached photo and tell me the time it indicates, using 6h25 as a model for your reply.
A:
12h44
